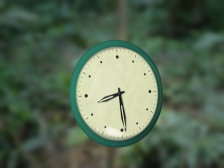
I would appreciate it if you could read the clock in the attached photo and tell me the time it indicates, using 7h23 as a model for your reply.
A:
8h29
